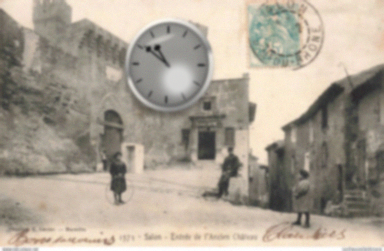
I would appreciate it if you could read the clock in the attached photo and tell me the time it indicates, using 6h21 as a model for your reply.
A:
10h51
